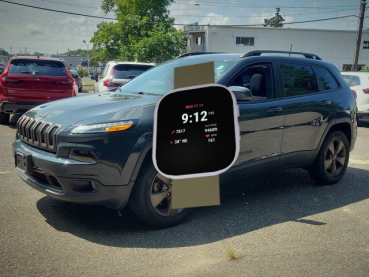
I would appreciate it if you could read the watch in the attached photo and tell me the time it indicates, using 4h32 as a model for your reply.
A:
9h12
